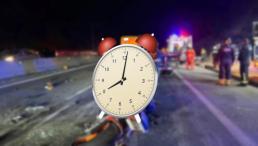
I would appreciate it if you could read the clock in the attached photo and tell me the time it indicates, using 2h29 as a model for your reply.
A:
8h01
